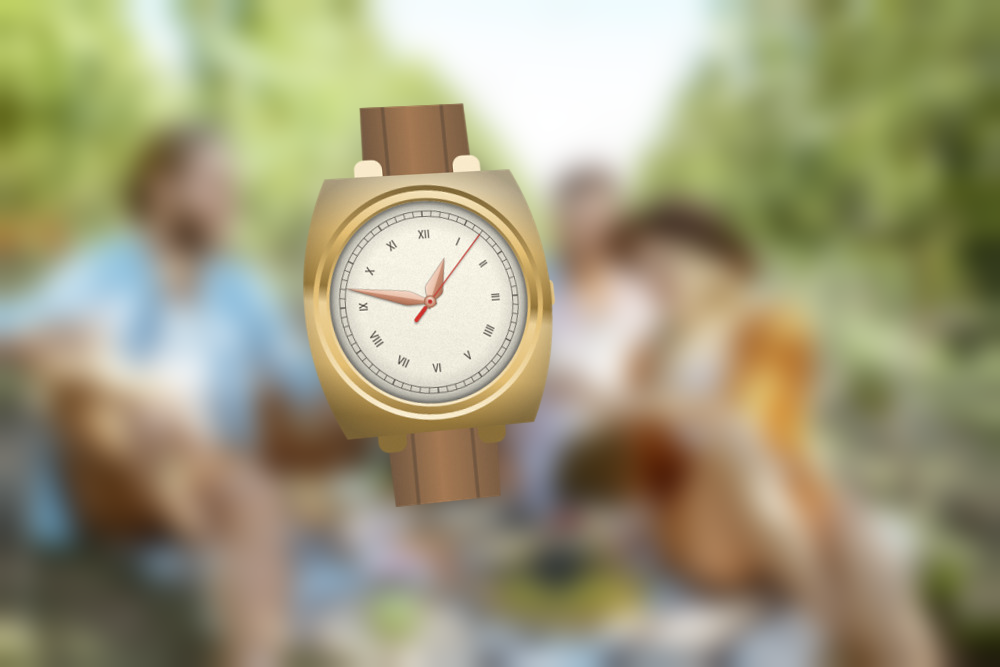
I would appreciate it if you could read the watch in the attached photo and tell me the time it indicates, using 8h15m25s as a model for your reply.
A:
12h47m07s
